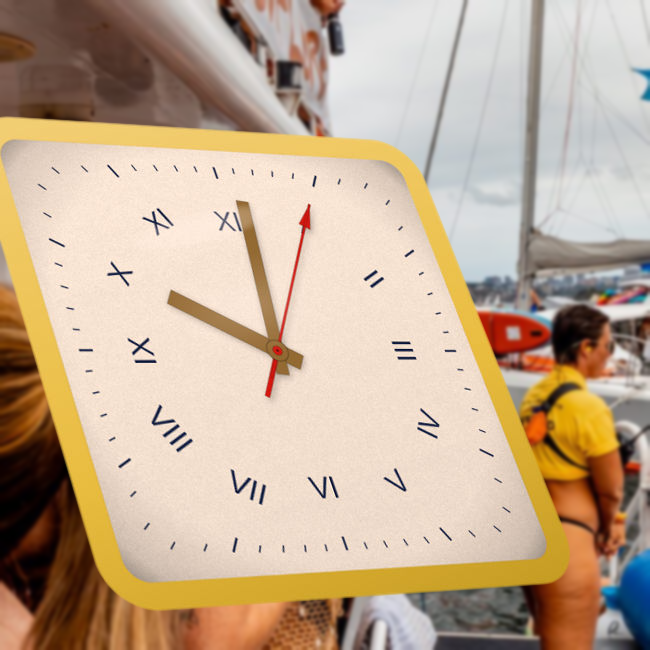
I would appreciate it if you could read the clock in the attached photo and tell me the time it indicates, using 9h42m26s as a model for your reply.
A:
10h01m05s
